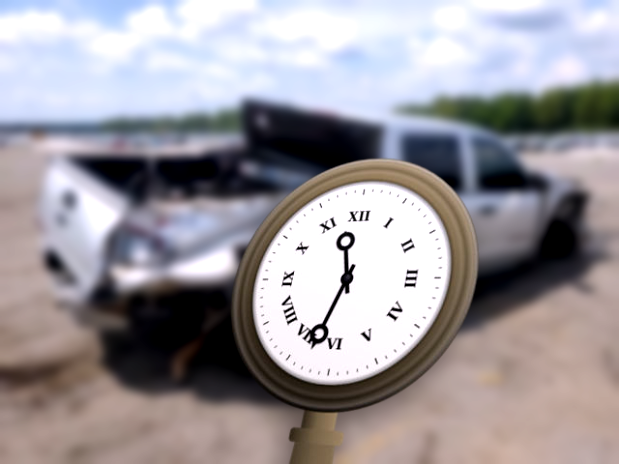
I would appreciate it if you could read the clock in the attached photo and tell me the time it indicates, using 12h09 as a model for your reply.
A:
11h33
